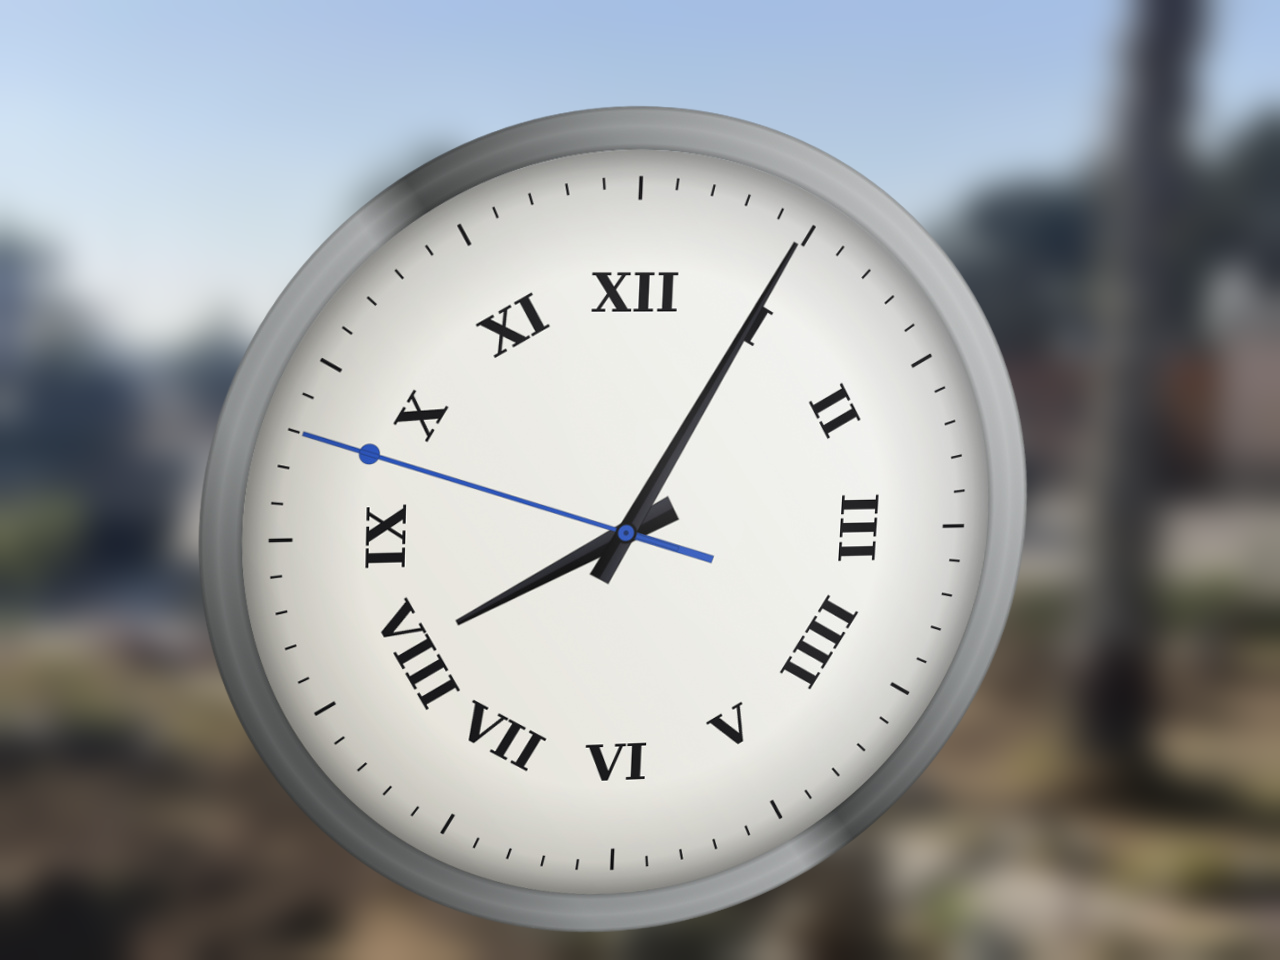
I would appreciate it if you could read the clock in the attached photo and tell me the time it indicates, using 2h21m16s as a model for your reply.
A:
8h04m48s
